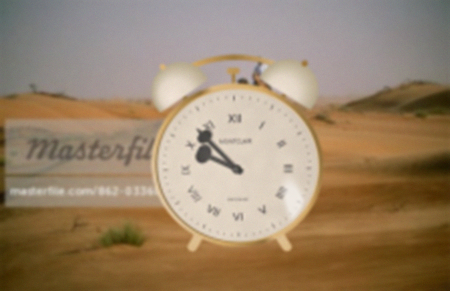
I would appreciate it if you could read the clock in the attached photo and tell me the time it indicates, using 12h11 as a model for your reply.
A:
9h53
